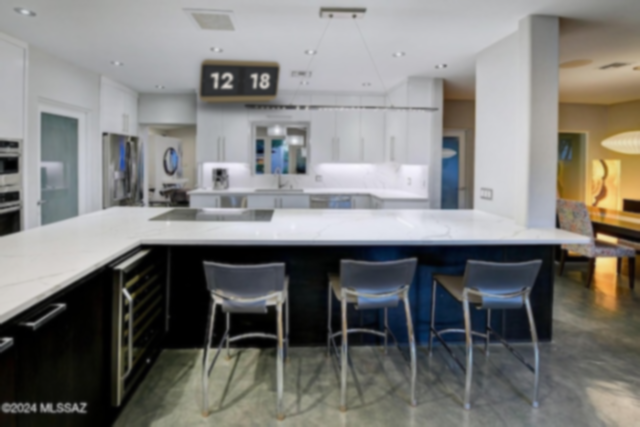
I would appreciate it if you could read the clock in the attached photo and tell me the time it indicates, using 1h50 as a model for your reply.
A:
12h18
